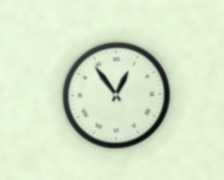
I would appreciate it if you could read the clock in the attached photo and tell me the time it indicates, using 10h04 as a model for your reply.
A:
12h54
